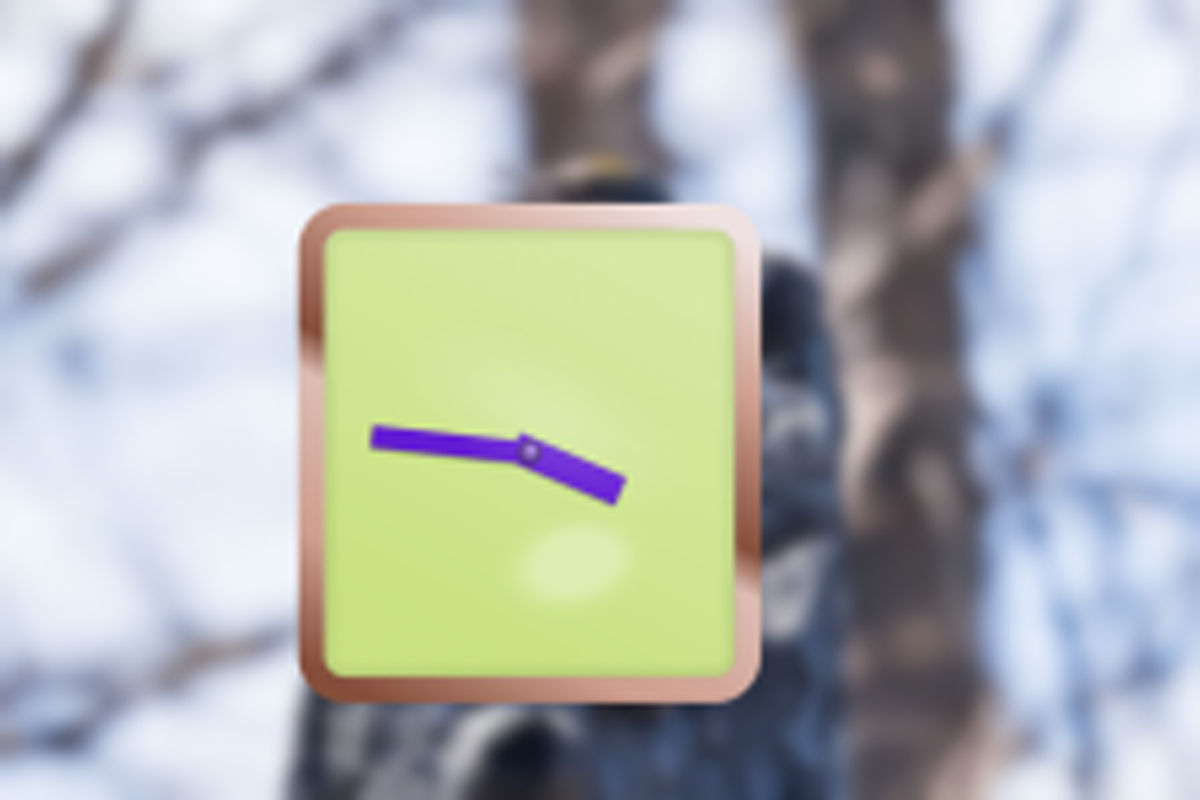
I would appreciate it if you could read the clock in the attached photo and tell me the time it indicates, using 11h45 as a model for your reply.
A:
3h46
